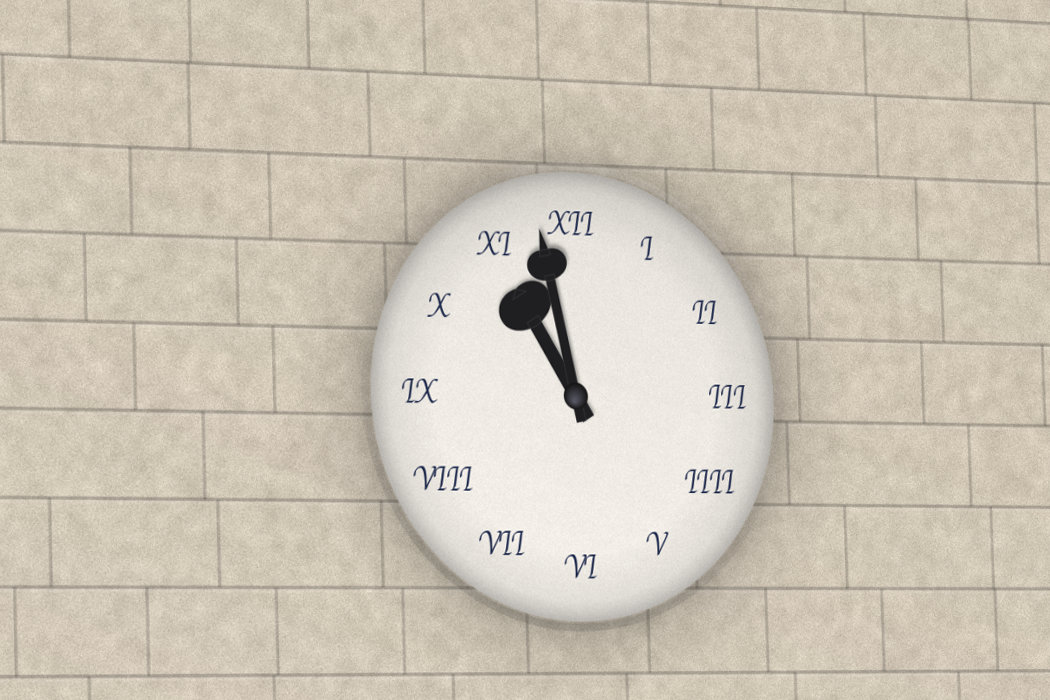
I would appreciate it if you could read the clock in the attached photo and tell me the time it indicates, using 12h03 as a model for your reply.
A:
10h58
